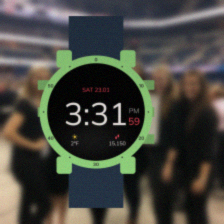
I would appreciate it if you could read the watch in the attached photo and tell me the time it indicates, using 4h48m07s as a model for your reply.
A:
3h31m59s
